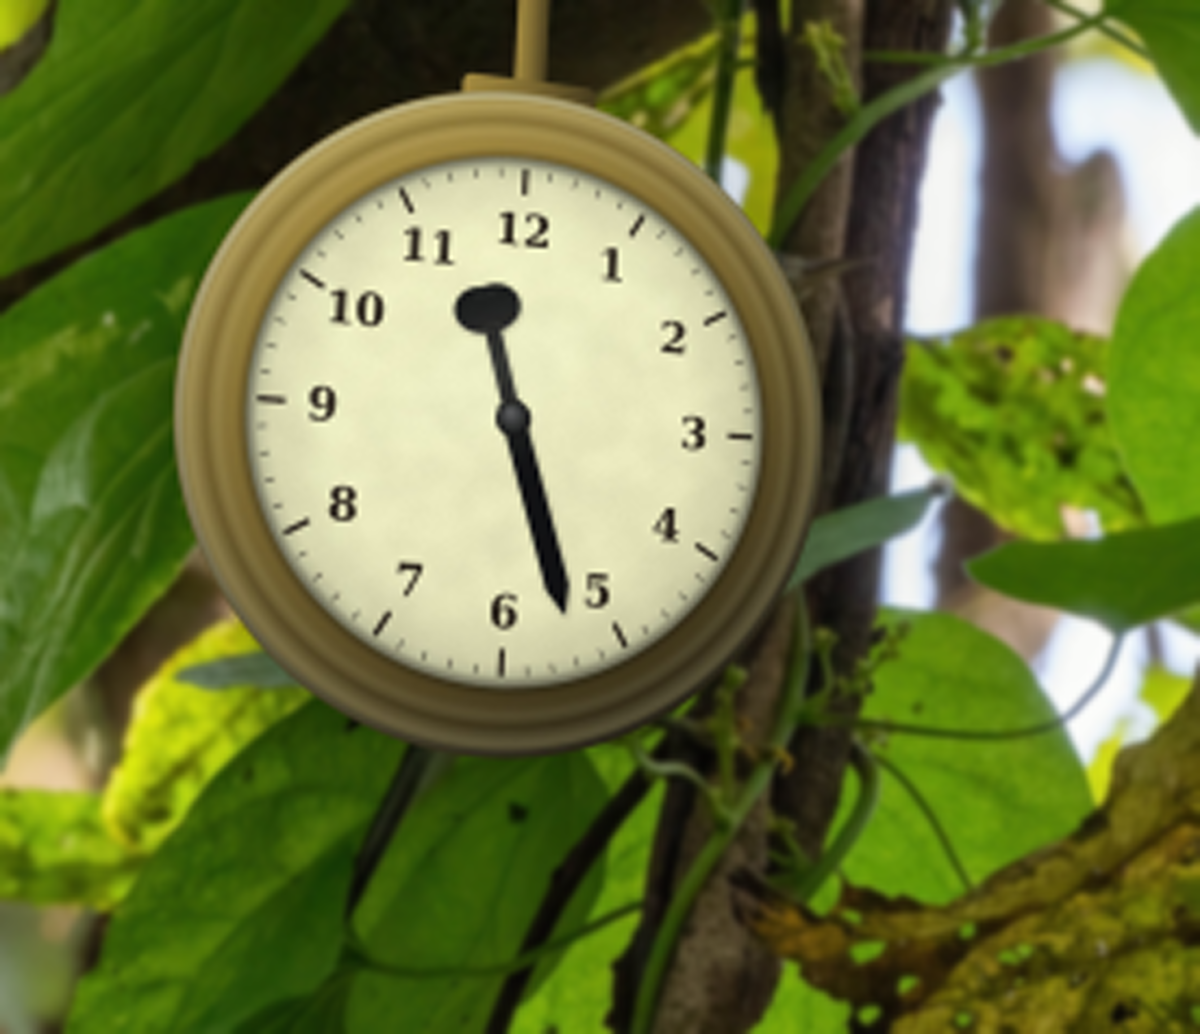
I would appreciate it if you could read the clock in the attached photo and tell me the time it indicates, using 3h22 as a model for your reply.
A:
11h27
